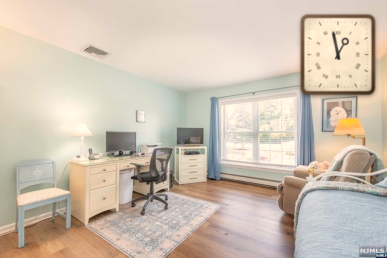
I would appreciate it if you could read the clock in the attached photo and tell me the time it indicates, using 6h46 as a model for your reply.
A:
12h58
